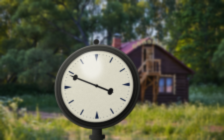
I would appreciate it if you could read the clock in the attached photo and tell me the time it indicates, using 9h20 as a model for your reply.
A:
3h49
